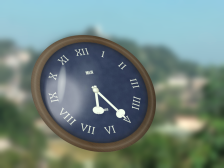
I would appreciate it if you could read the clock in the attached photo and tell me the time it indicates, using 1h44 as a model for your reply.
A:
6h25
